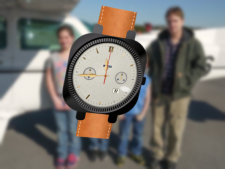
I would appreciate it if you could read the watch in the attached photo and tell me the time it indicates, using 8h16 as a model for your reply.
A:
11h44
